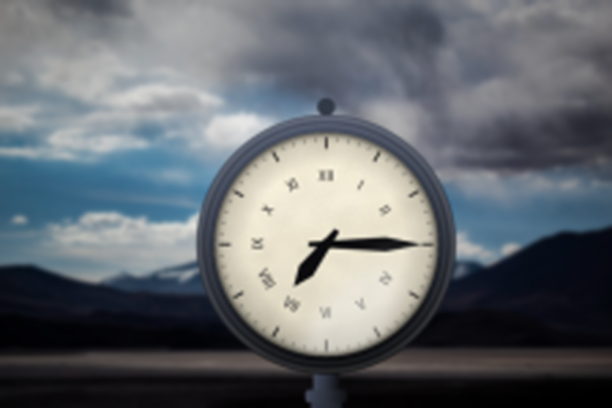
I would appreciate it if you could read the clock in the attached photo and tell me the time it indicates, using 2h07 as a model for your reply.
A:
7h15
